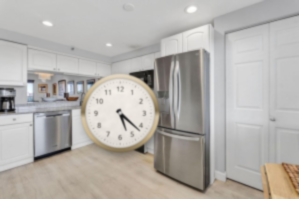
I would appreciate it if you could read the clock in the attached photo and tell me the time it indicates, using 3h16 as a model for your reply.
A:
5h22
